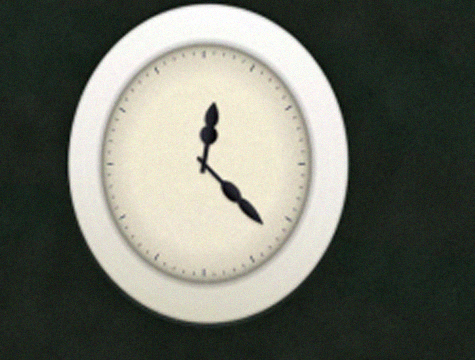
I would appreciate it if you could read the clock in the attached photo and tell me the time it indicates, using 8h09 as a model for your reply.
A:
12h22
